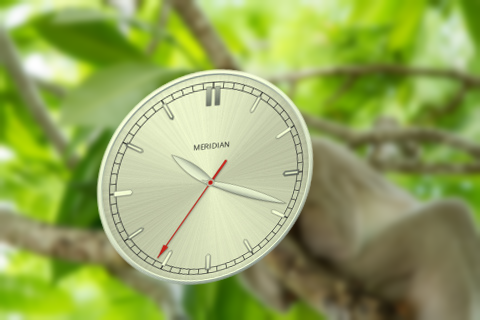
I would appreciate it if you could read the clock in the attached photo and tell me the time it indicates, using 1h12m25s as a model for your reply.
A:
10h18m36s
